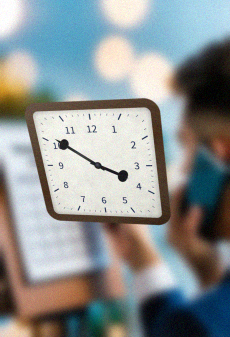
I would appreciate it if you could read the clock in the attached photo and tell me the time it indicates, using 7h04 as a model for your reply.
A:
3h51
